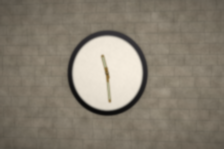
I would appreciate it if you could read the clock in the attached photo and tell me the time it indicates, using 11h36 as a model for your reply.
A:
11h29
